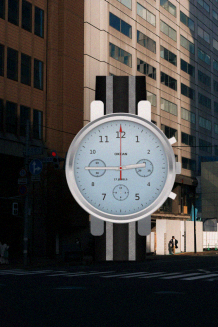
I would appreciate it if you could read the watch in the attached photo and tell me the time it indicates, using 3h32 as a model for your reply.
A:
2h45
